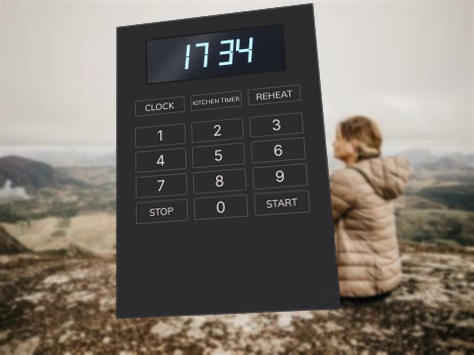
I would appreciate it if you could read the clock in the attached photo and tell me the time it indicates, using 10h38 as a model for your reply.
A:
17h34
